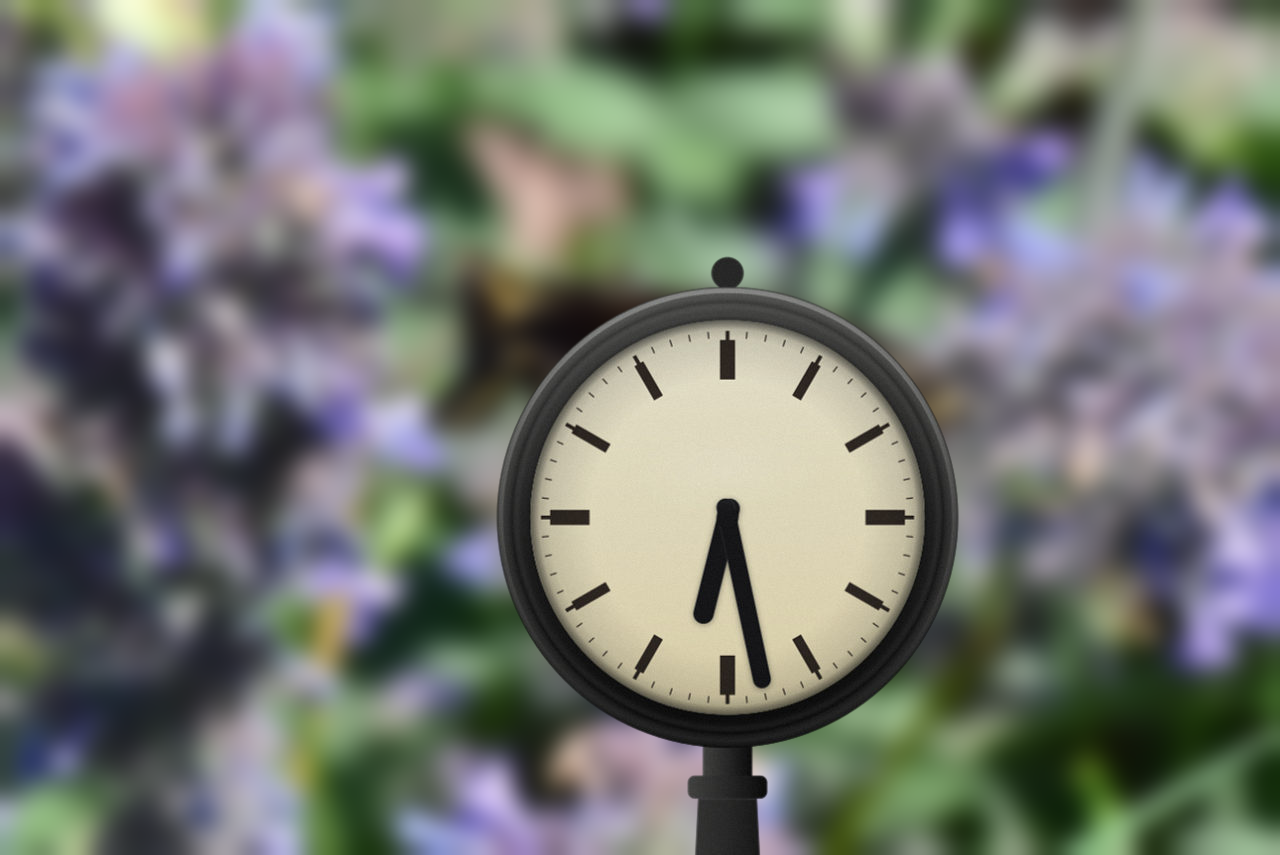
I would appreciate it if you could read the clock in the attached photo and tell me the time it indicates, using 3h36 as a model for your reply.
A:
6h28
